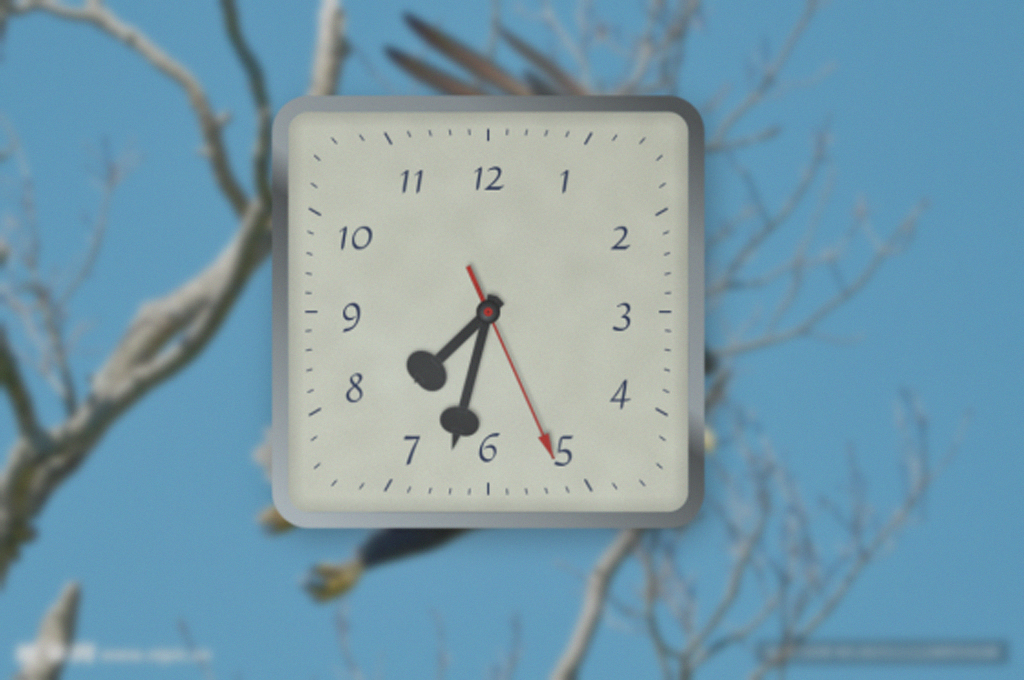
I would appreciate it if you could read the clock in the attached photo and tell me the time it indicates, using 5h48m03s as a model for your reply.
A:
7h32m26s
